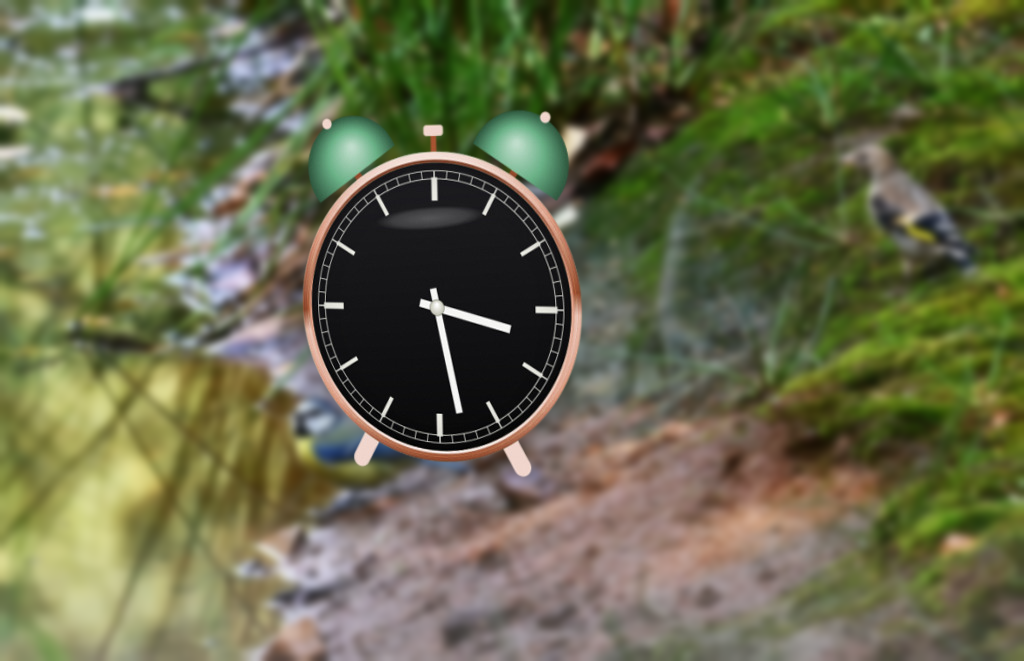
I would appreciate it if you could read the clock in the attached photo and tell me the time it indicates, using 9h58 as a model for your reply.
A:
3h28
